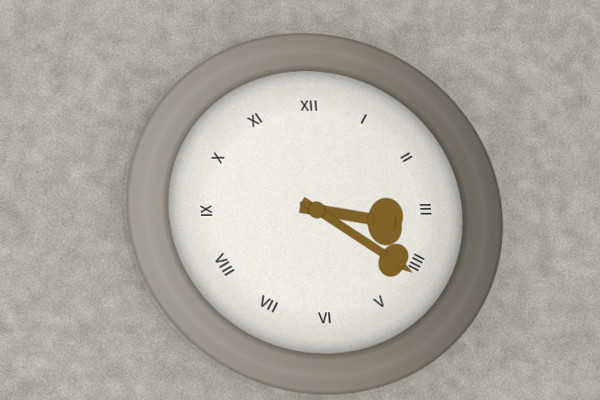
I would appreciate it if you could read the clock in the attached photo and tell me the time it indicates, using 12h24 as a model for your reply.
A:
3h21
